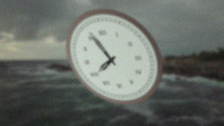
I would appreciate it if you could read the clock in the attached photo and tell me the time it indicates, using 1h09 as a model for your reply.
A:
7h56
